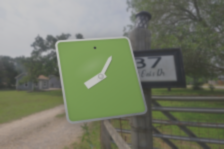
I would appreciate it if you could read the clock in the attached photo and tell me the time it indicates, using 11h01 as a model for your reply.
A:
8h06
